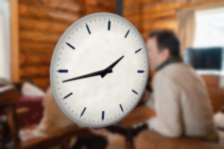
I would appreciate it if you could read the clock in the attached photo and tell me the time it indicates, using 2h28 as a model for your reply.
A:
1h43
